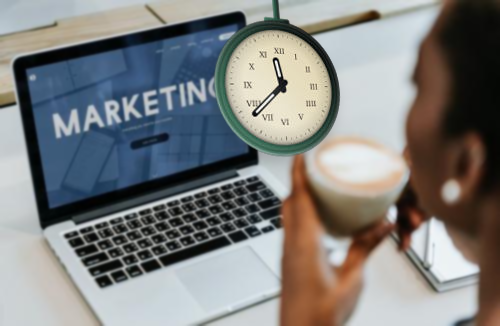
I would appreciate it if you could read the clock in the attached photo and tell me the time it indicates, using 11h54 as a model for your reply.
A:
11h38
